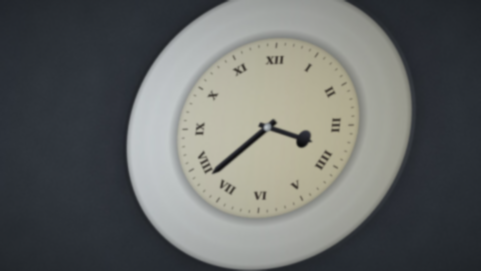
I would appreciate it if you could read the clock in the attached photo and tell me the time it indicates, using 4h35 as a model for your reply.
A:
3h38
